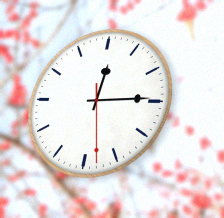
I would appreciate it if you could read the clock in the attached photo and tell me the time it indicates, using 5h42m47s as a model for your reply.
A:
12h14m28s
